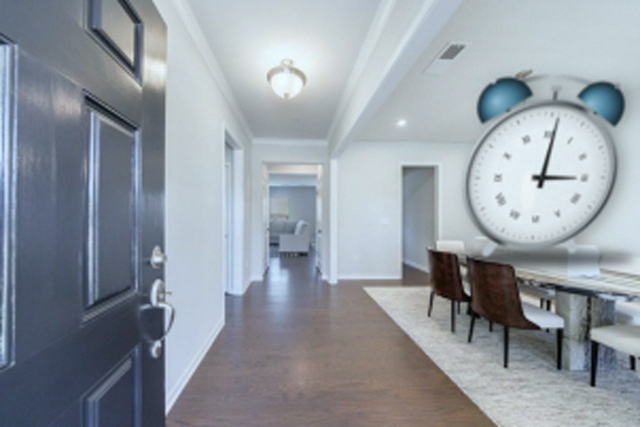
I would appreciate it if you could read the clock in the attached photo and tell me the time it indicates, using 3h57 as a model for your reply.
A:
3h01
